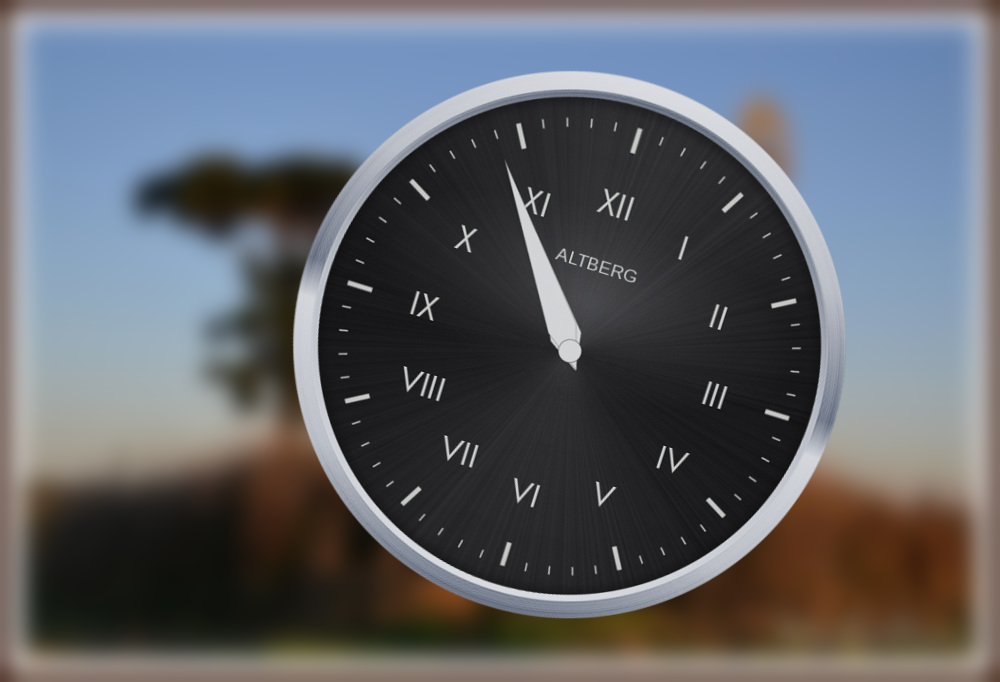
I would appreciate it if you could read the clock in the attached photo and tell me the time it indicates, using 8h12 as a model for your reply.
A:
10h54
